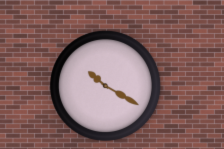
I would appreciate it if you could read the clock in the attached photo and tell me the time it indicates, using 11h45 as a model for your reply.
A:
10h20
